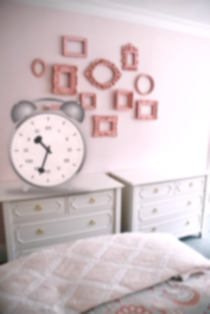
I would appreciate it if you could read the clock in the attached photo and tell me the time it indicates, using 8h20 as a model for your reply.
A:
10h33
